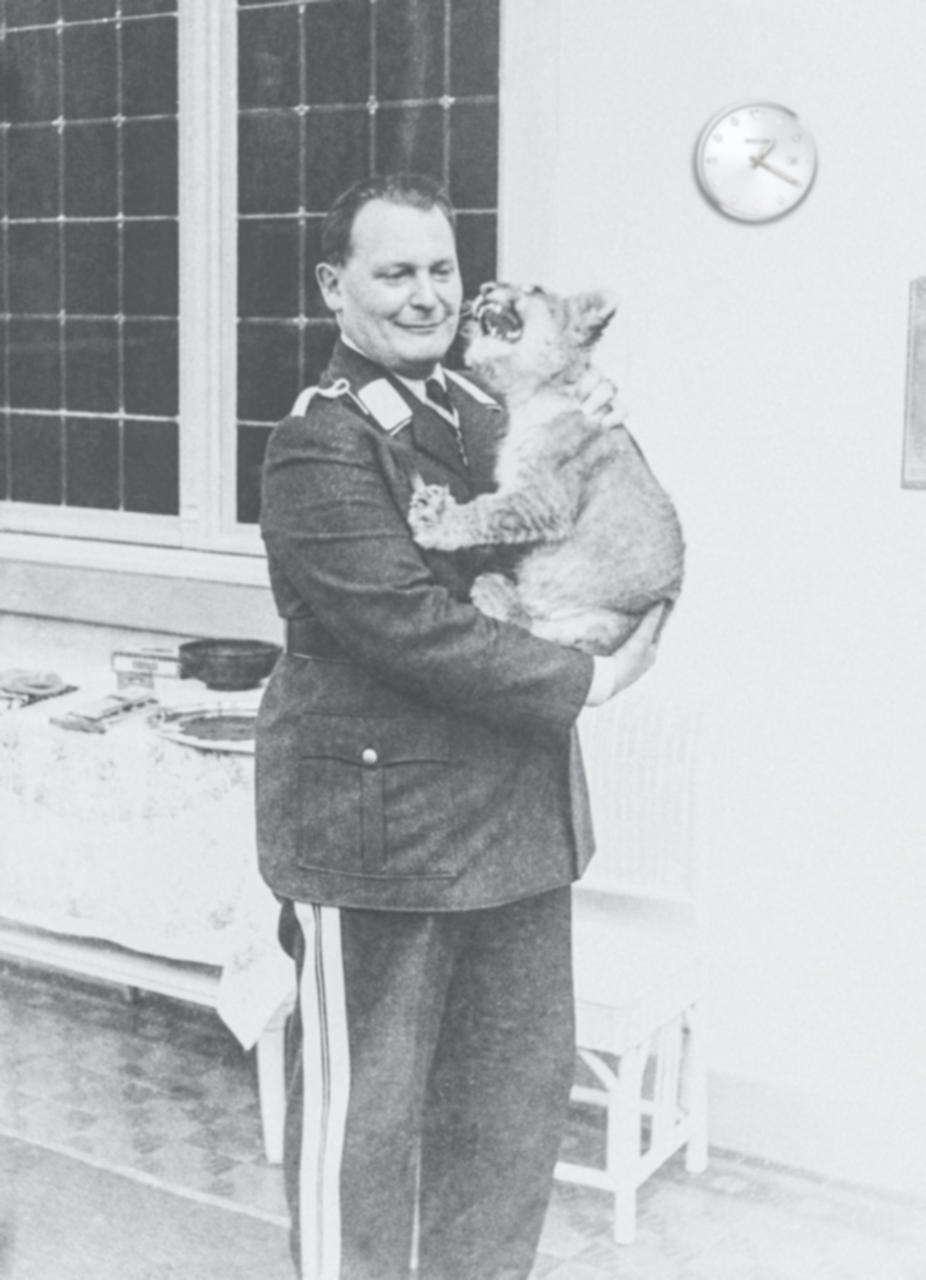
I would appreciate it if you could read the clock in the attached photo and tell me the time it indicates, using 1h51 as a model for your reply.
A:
1h20
